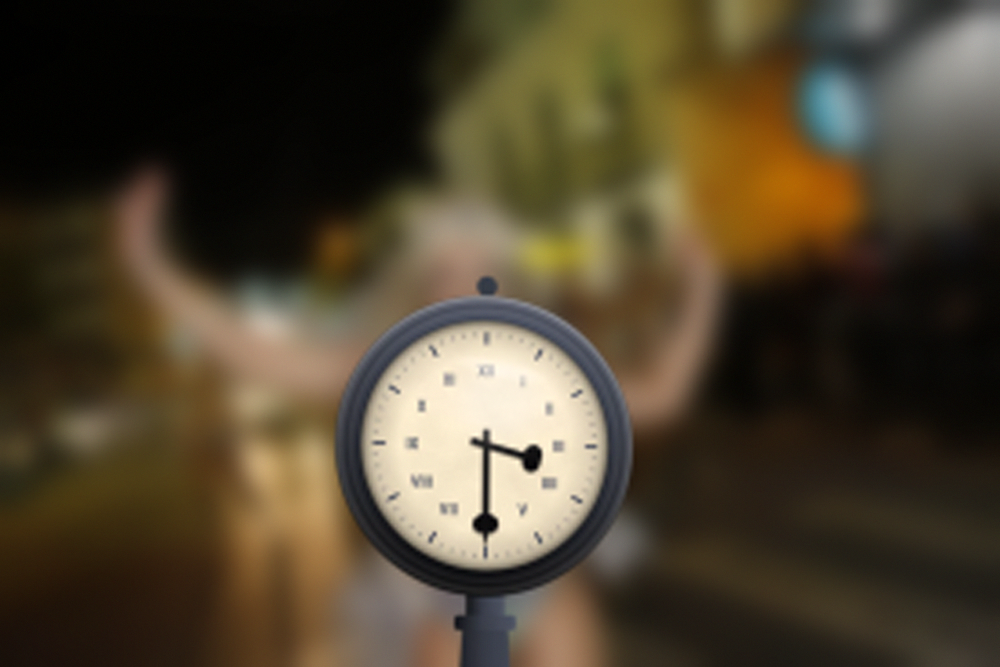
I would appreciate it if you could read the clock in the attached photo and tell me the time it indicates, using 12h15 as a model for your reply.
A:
3h30
